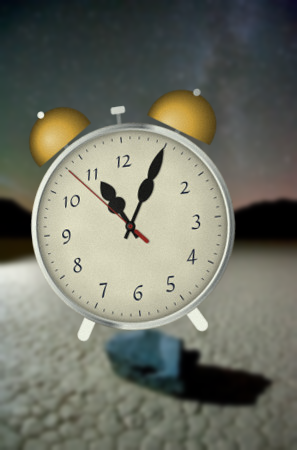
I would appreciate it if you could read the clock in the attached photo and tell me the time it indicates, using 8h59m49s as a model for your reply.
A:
11h04m53s
